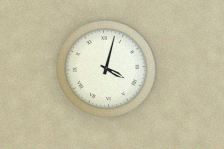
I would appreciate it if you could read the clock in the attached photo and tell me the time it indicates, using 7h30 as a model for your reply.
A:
4h03
